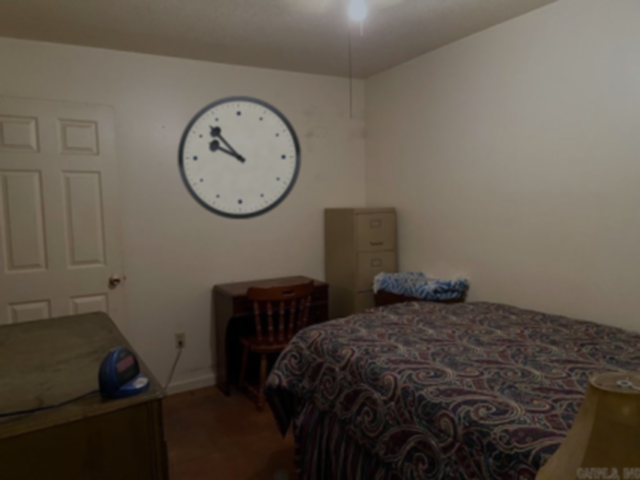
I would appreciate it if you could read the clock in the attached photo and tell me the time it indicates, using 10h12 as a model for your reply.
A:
9h53
